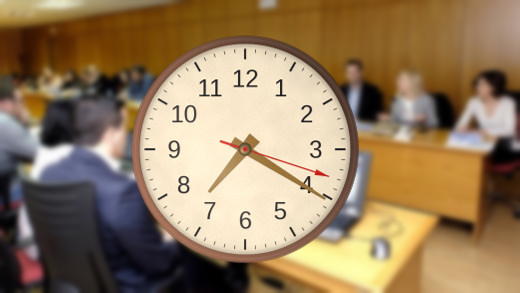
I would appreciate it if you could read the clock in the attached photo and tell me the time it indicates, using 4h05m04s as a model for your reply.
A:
7h20m18s
